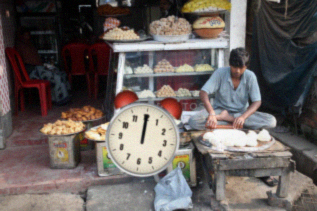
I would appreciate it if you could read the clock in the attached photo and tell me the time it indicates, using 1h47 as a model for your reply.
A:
12h00
